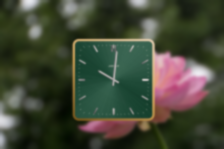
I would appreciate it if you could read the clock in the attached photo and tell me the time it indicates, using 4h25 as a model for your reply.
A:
10h01
